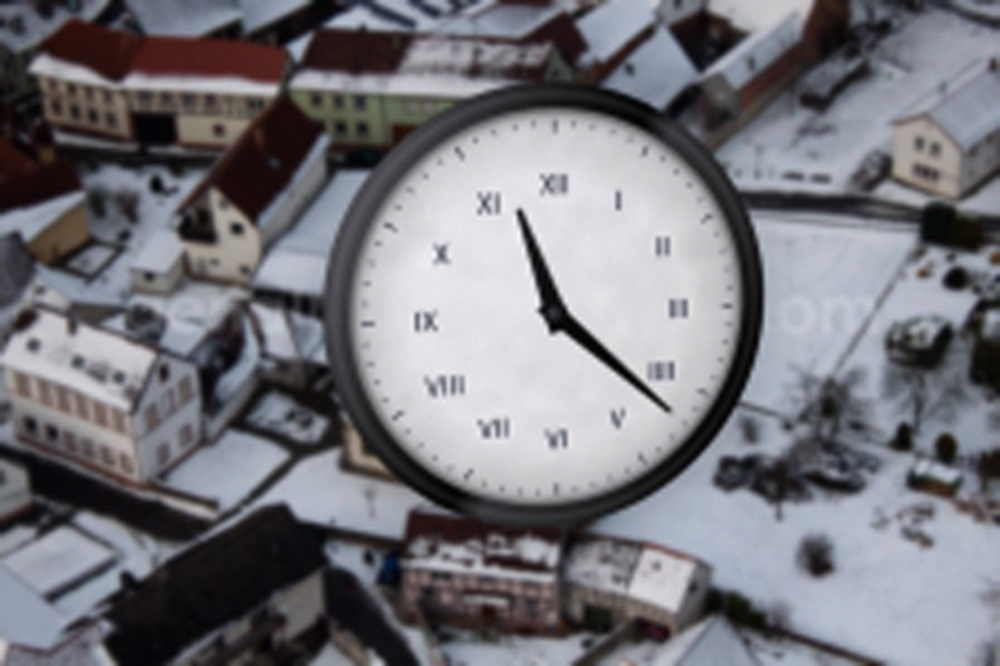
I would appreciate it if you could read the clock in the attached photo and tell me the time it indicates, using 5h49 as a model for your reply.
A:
11h22
